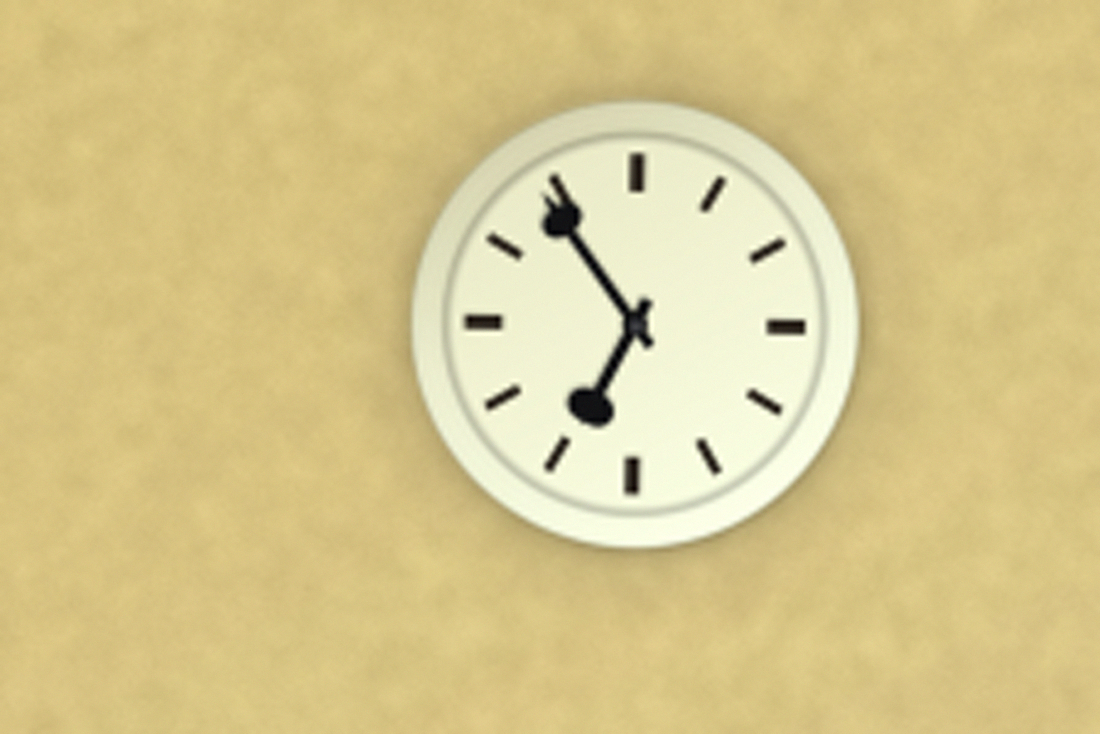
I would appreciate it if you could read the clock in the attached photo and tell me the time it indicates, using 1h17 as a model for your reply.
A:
6h54
